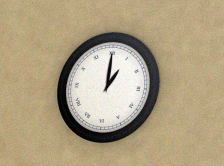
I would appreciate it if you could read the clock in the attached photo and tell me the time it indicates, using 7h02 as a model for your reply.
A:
1h00
